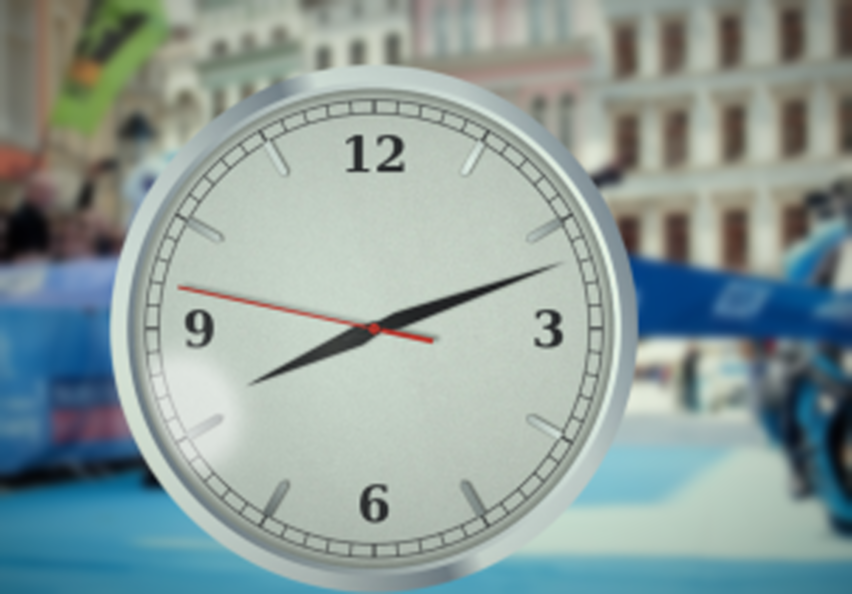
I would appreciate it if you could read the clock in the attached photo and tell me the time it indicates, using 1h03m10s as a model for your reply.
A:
8h11m47s
